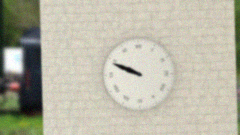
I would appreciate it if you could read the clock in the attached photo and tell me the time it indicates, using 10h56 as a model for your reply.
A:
9h49
